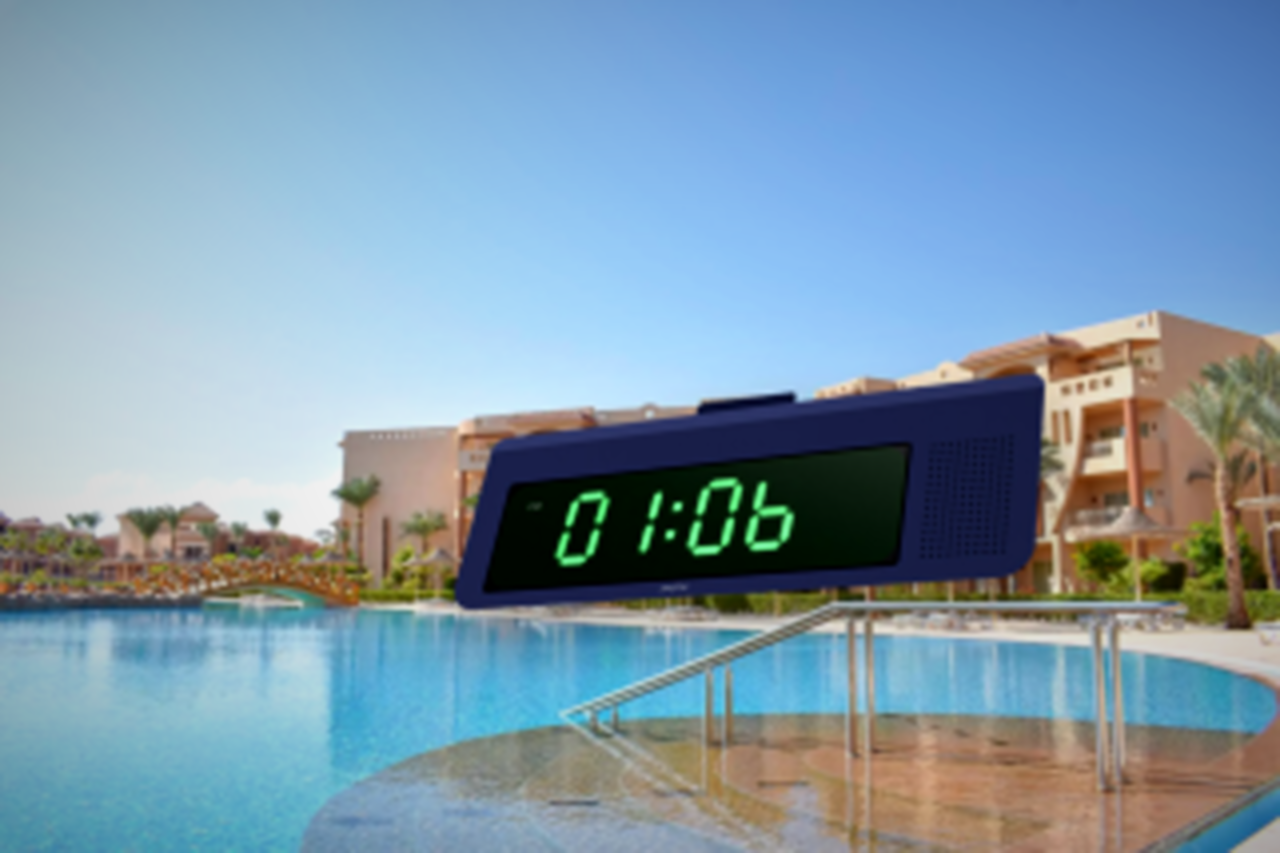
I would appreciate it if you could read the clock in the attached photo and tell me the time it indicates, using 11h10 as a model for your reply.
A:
1h06
